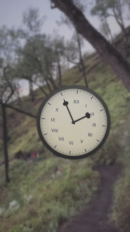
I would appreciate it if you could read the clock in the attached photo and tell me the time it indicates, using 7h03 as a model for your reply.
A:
1h55
